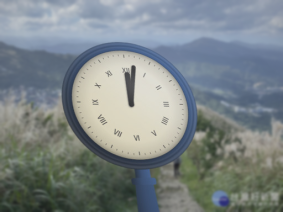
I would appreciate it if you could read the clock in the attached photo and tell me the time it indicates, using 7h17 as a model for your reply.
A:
12h02
